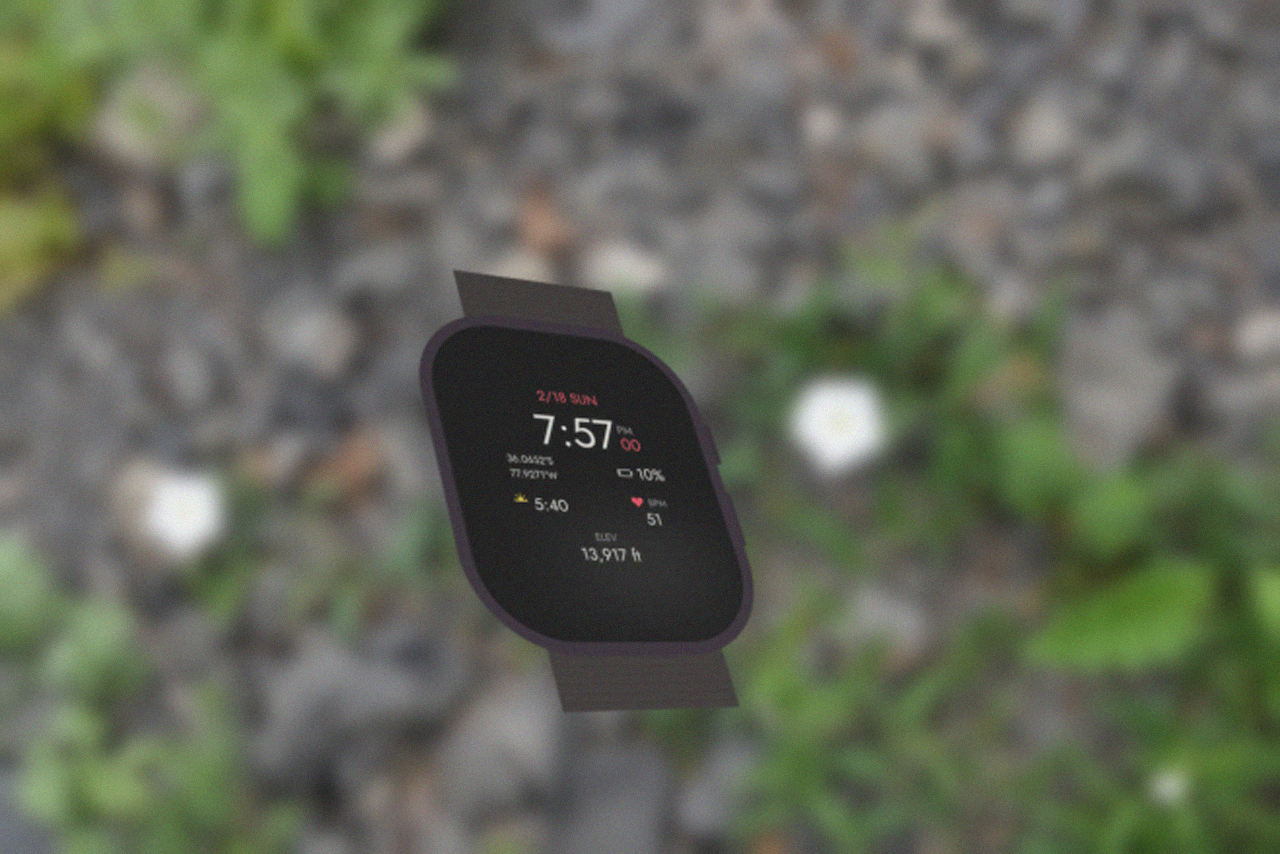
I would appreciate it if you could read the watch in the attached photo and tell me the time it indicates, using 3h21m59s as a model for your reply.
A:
7h57m00s
